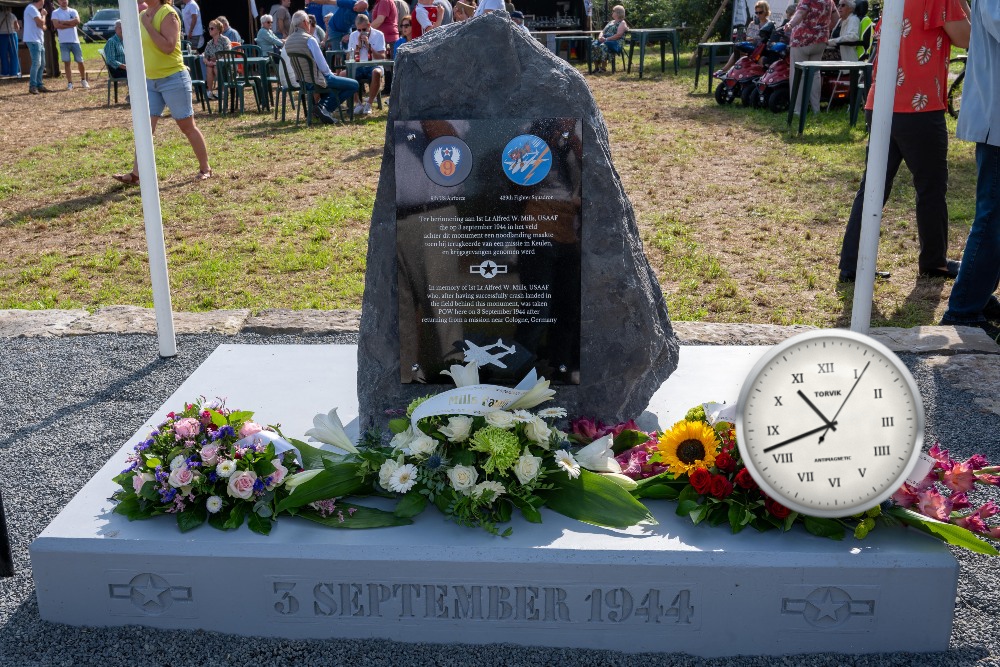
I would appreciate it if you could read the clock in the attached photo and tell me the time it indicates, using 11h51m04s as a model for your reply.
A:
10h42m06s
